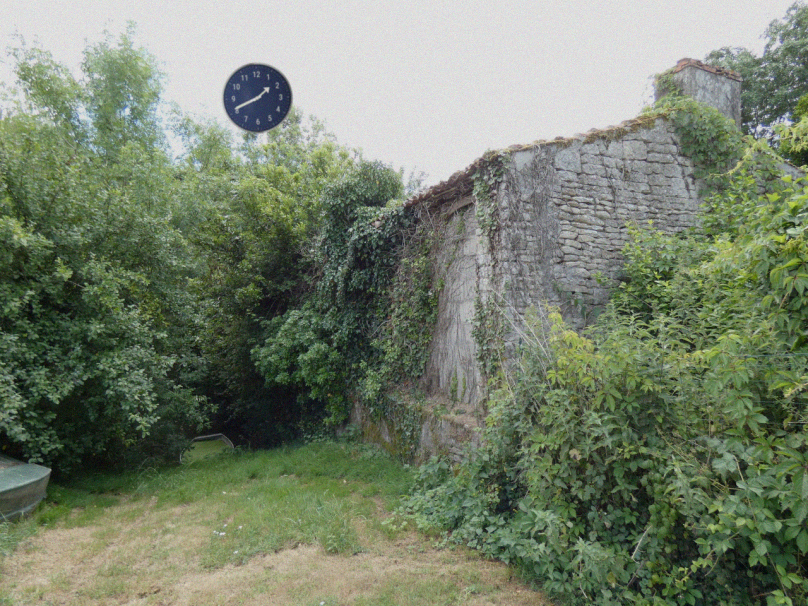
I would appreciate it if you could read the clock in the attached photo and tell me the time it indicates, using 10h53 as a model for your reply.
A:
1h41
